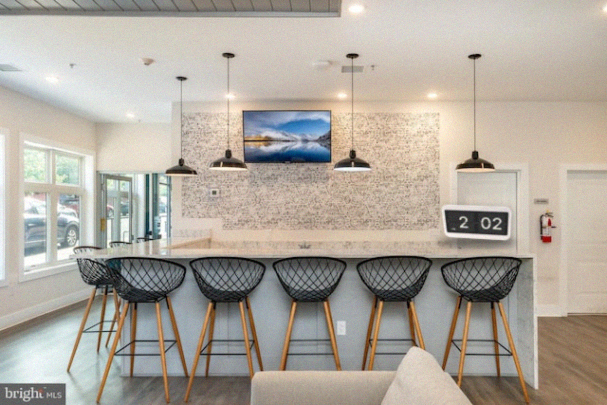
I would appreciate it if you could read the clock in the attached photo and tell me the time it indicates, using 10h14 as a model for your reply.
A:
2h02
